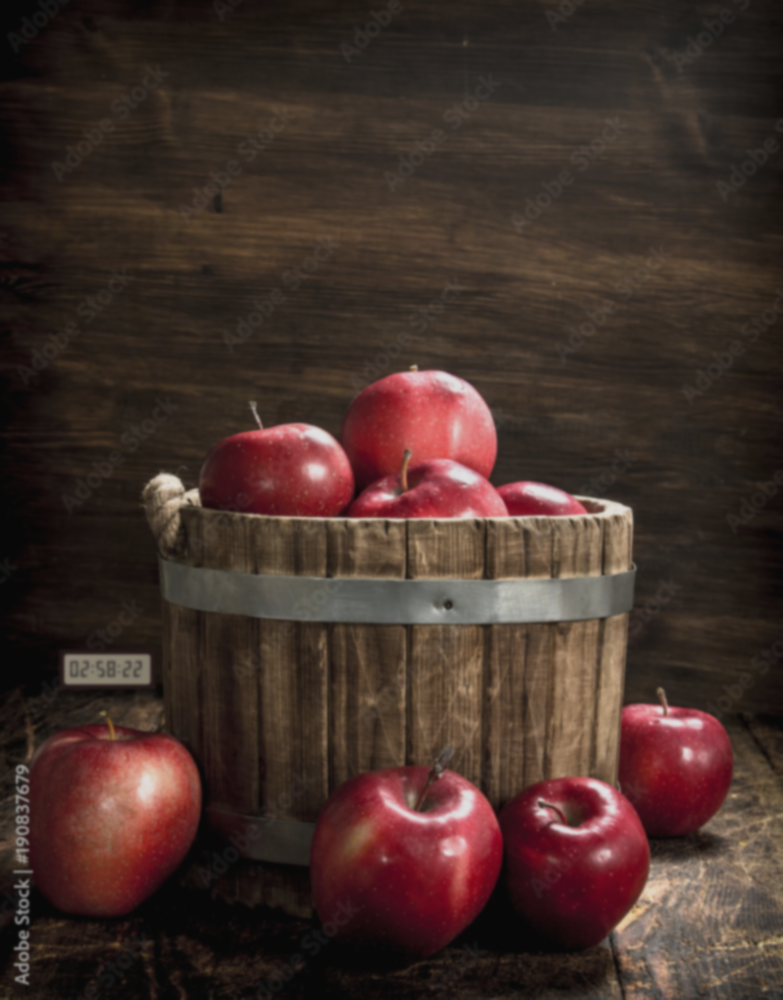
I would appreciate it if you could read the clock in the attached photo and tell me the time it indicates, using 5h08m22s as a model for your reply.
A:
2h58m22s
